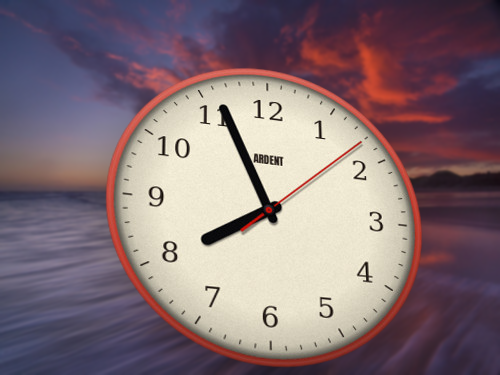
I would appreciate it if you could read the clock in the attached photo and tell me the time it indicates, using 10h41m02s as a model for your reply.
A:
7h56m08s
